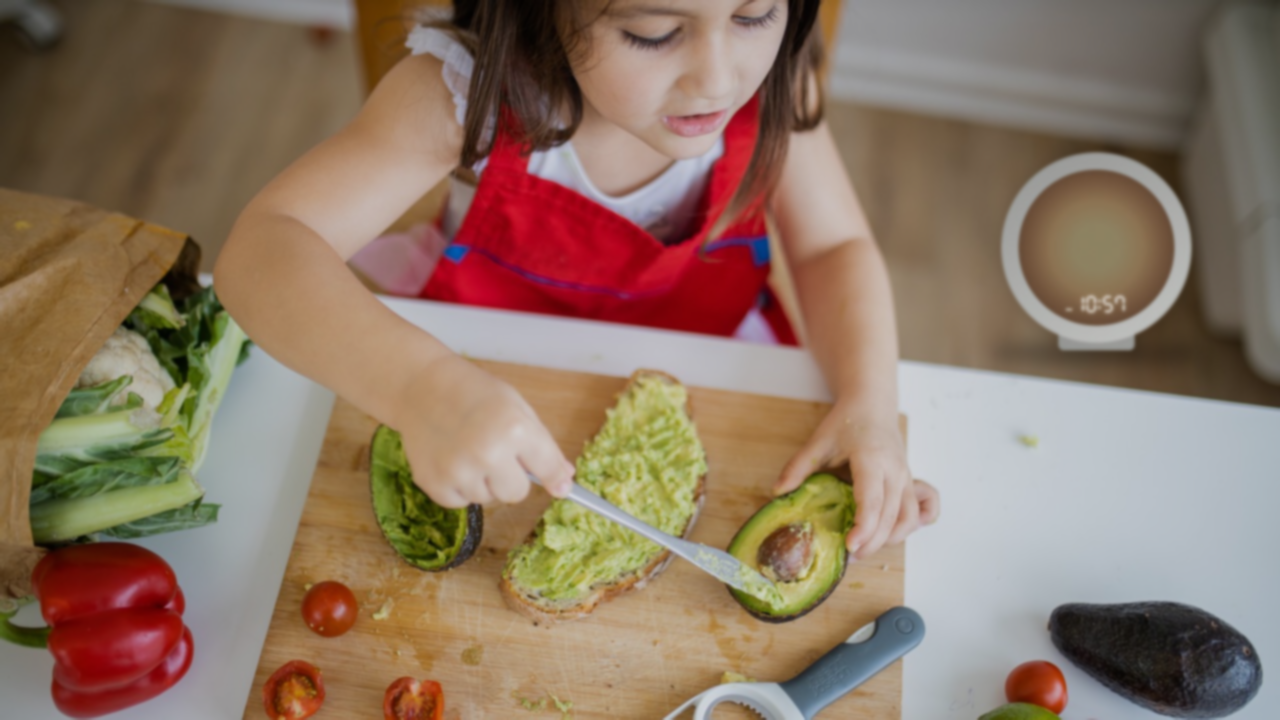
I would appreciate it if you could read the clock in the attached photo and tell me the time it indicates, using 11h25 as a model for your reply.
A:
10h57
